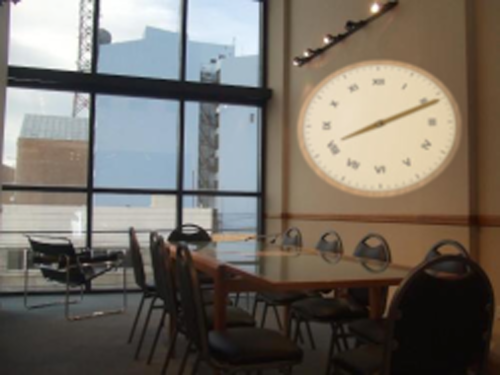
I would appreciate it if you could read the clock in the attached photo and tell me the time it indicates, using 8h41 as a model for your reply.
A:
8h11
